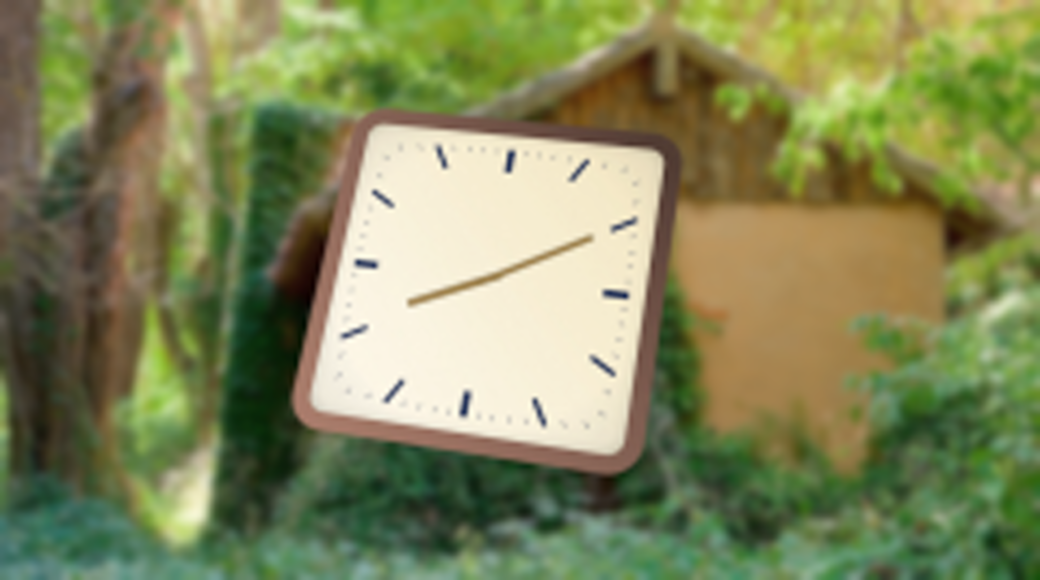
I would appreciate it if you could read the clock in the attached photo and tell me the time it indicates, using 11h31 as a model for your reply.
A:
8h10
